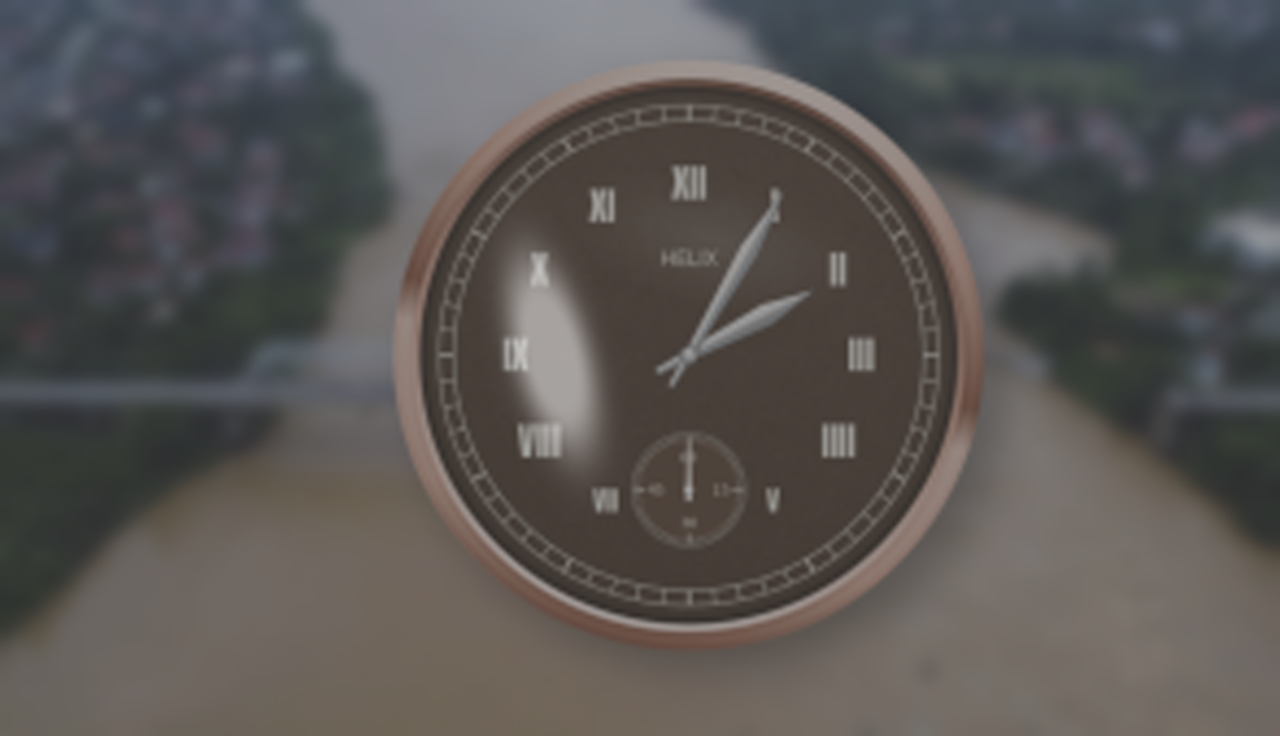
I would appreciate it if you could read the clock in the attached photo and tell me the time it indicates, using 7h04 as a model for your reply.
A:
2h05
